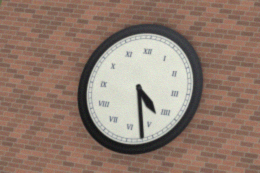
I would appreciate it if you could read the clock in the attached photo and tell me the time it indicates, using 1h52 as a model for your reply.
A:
4h27
